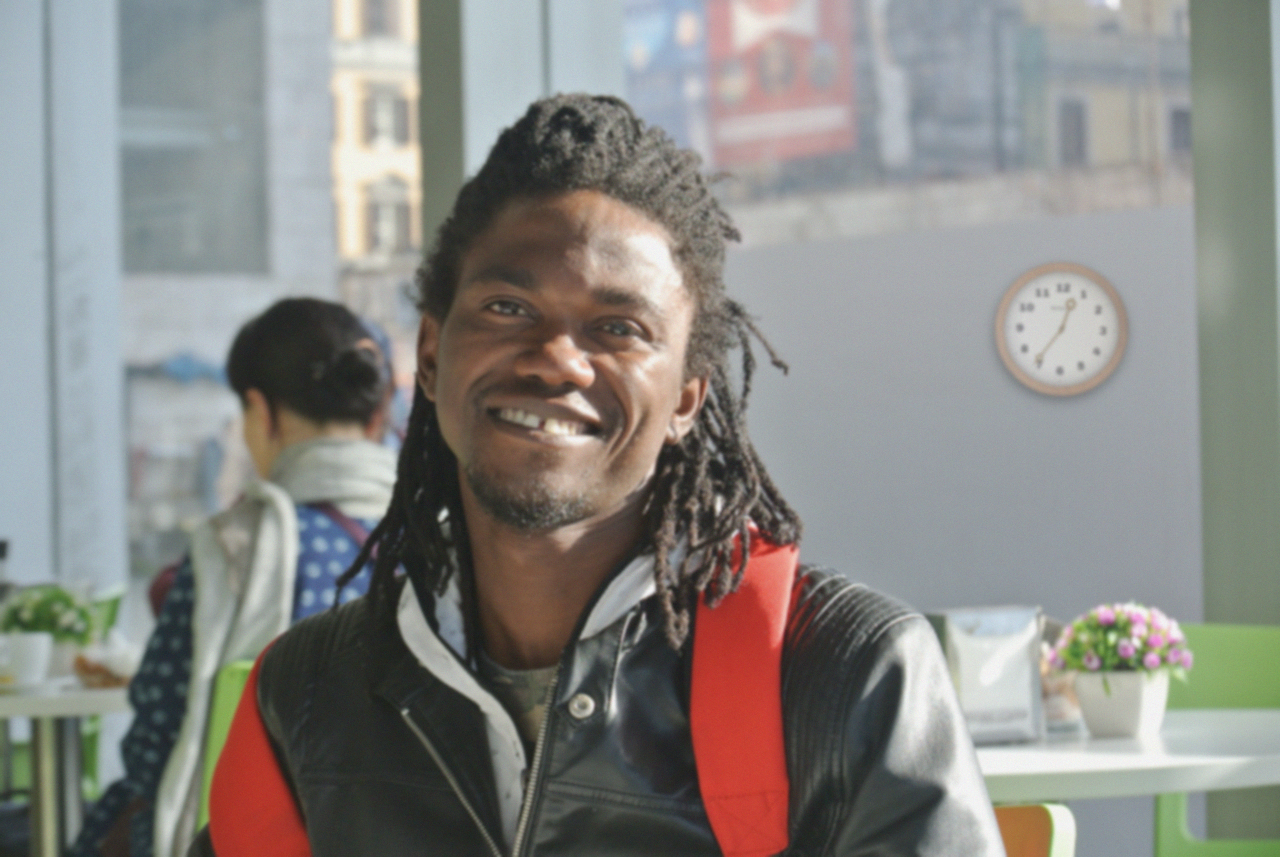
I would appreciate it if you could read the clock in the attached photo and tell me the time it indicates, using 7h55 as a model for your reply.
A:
12h36
